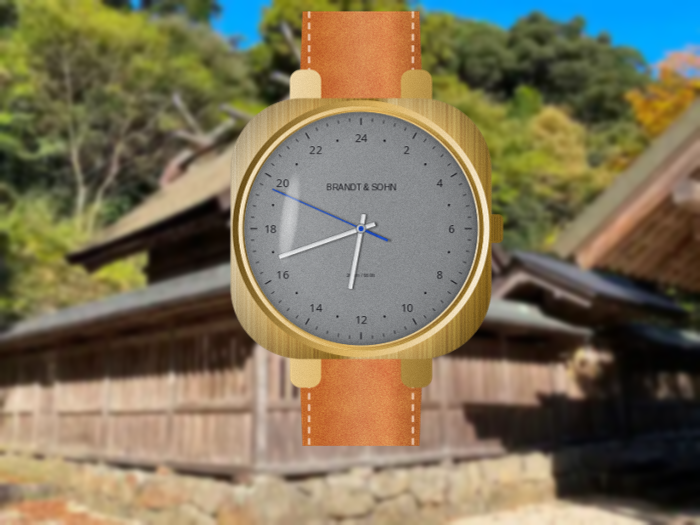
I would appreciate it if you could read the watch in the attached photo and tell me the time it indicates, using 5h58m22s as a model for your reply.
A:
12h41m49s
